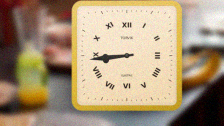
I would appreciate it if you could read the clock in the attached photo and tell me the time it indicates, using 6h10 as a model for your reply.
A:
8h44
